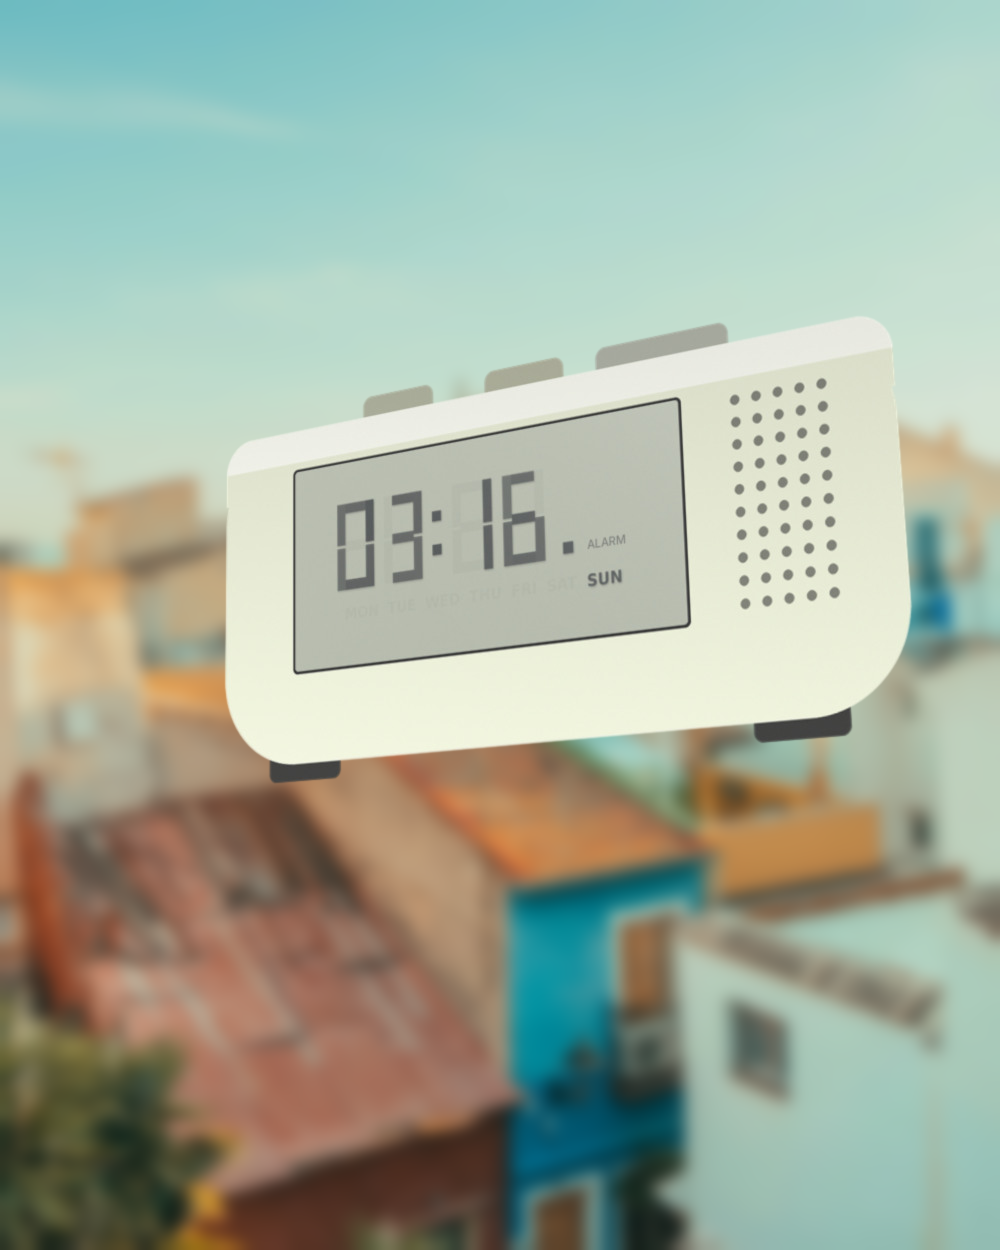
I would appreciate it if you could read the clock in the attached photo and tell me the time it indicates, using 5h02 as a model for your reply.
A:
3h16
